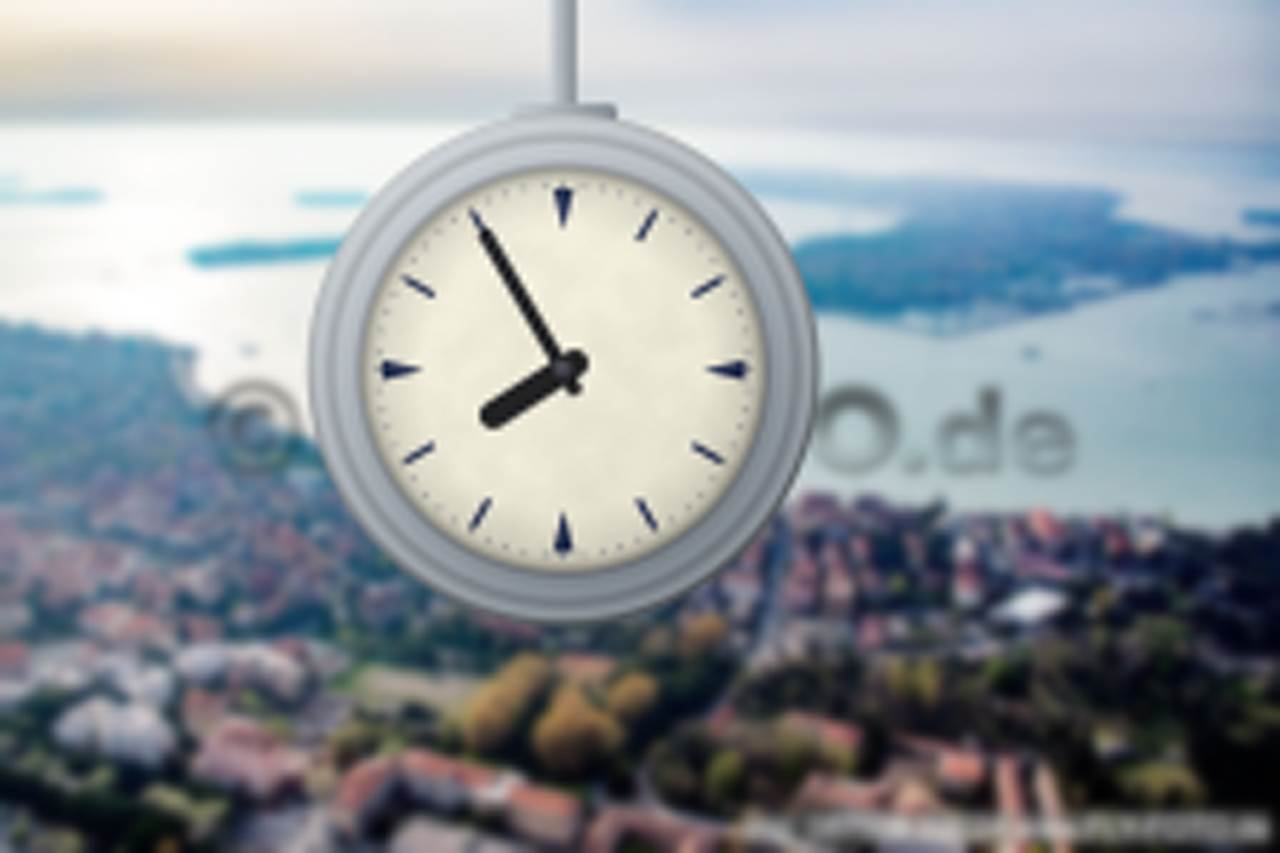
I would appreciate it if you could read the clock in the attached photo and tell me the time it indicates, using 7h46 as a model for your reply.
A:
7h55
